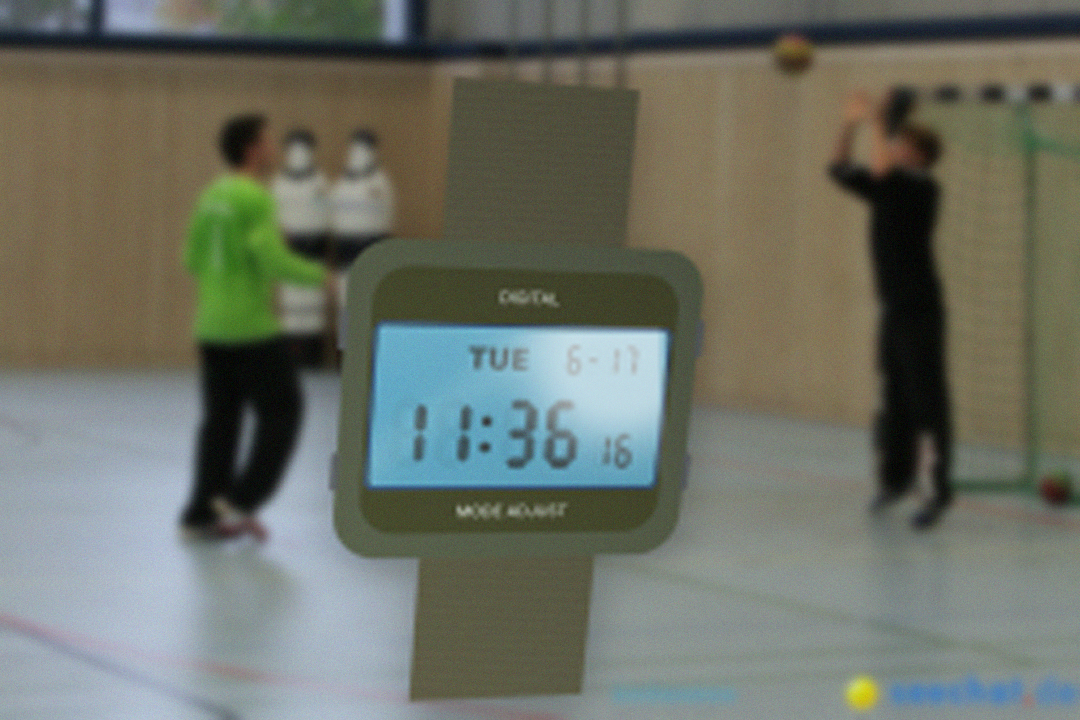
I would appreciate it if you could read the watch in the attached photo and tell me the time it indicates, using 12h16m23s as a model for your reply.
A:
11h36m16s
